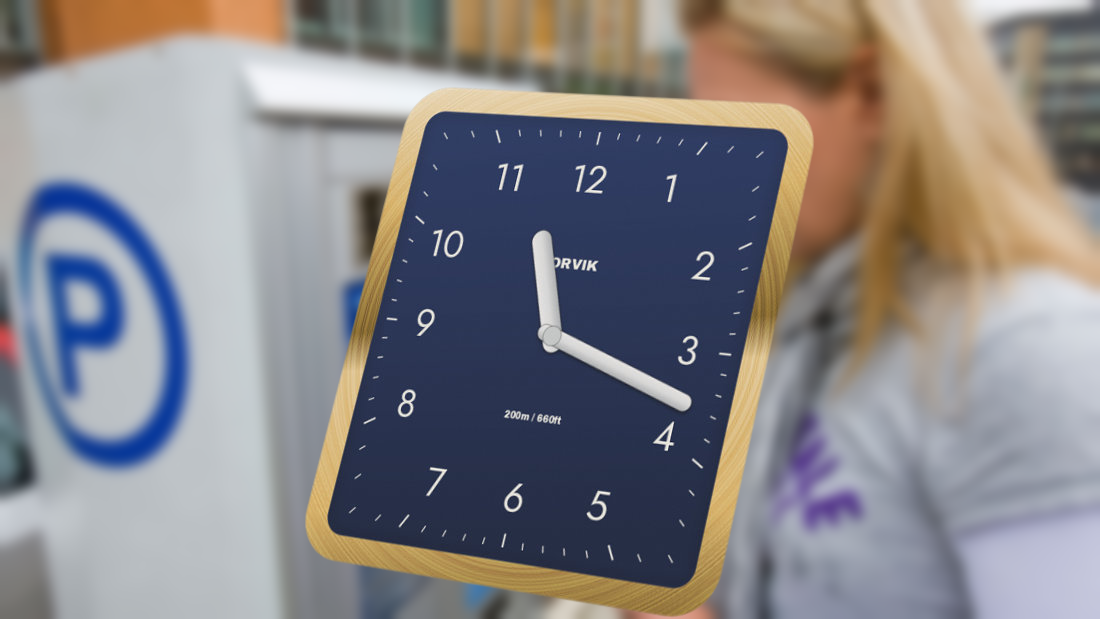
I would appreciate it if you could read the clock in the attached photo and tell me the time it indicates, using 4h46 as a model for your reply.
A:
11h18
